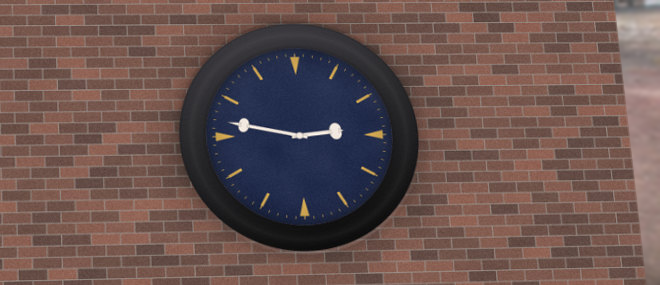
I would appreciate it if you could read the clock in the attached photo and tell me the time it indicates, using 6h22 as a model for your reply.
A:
2h47
